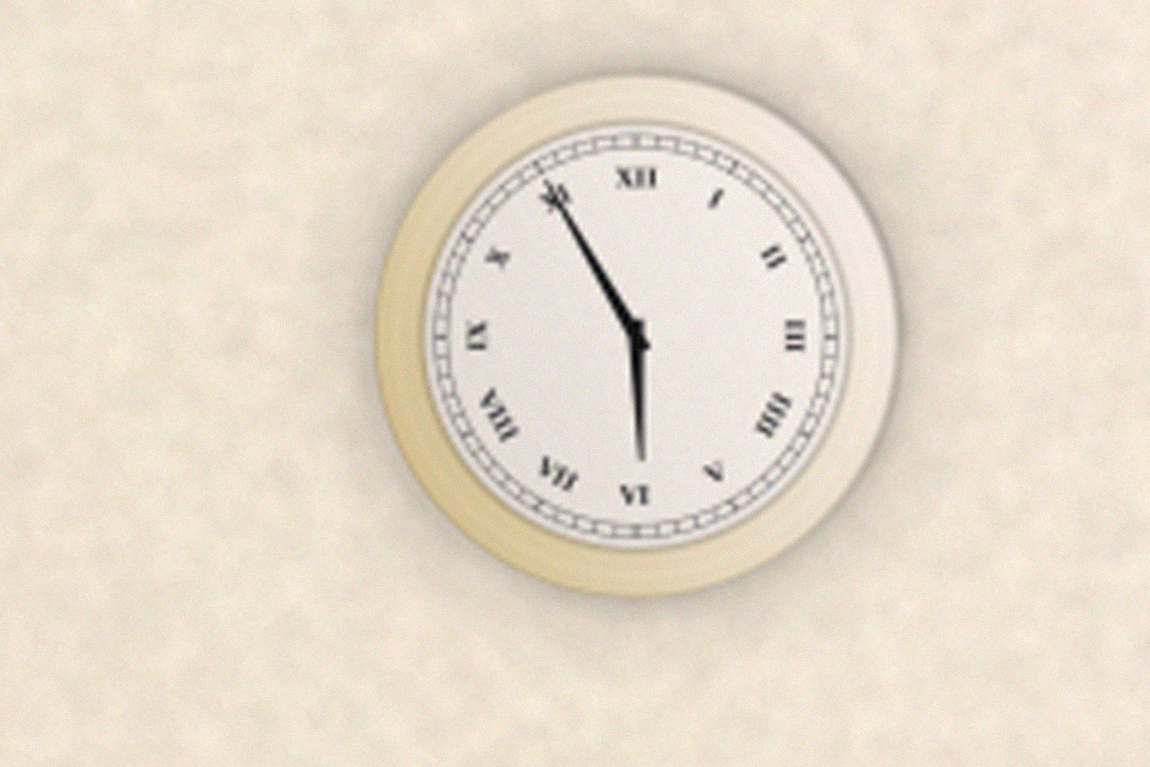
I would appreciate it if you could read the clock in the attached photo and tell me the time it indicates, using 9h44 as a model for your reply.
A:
5h55
